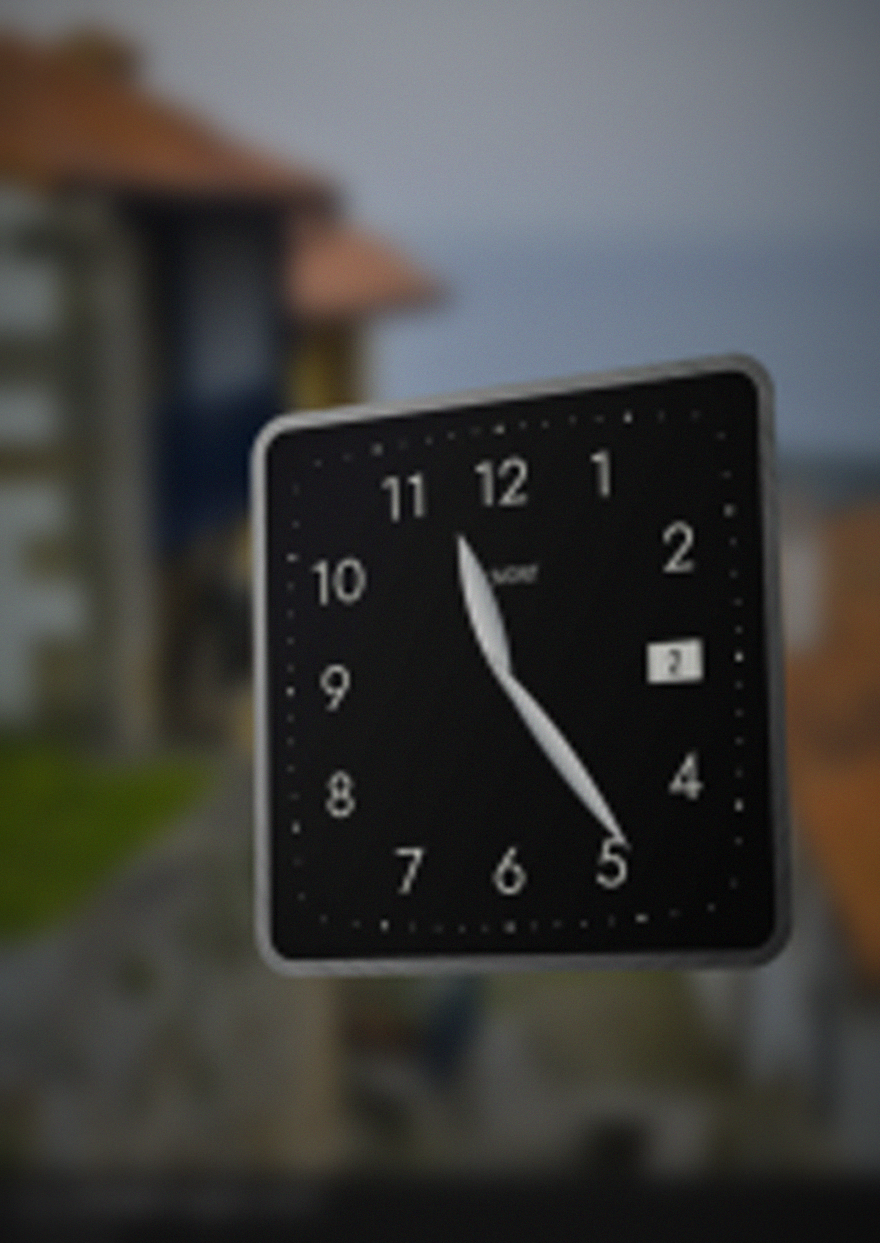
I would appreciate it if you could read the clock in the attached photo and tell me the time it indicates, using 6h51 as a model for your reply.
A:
11h24
